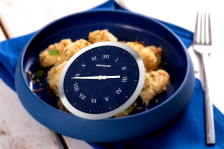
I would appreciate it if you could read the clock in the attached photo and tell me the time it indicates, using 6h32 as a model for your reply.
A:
2h44
